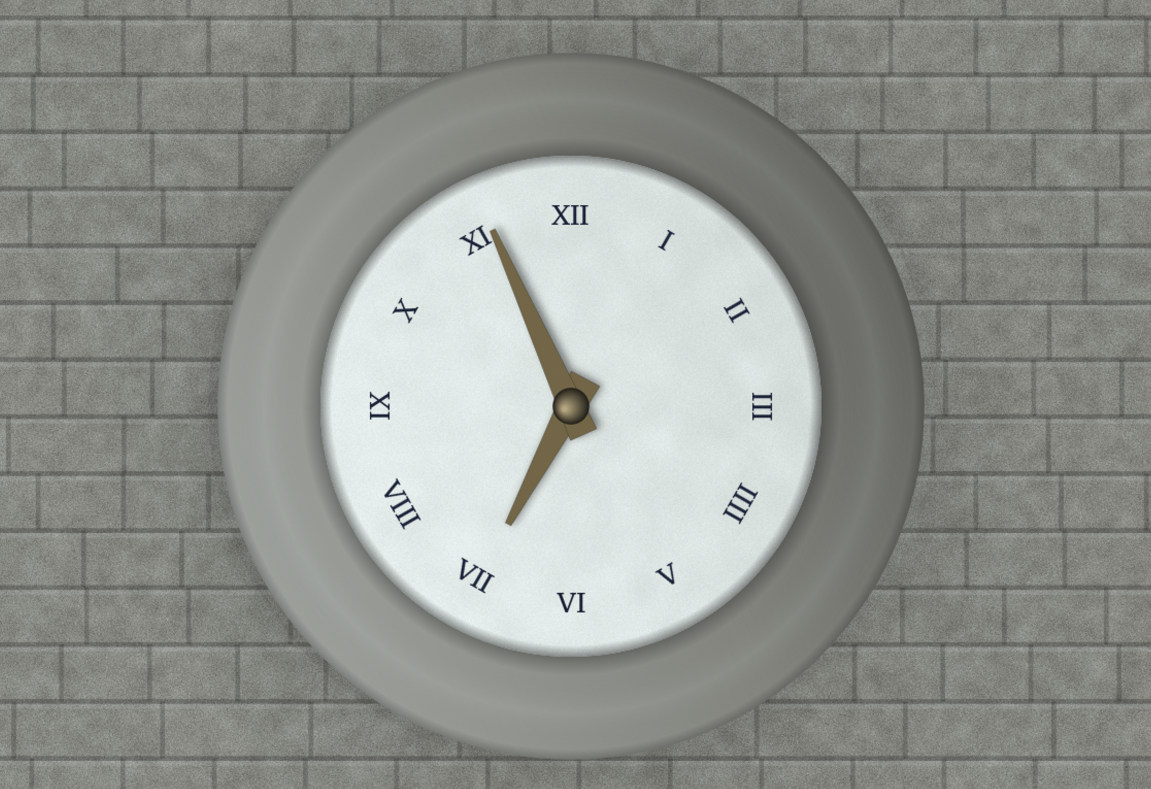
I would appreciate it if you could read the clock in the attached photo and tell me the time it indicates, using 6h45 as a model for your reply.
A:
6h56
